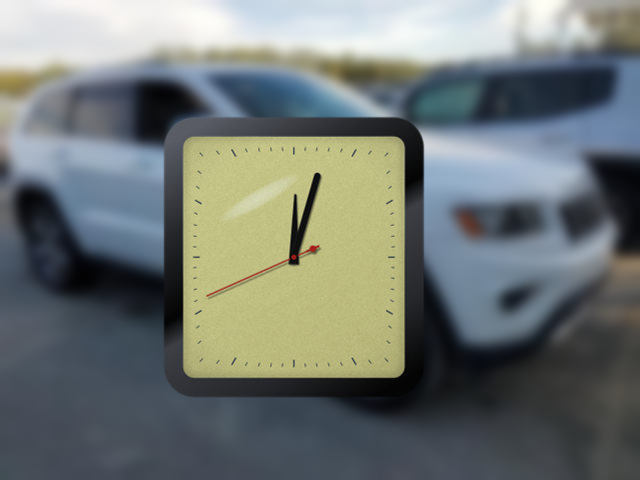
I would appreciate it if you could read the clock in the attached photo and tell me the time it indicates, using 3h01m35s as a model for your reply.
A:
12h02m41s
